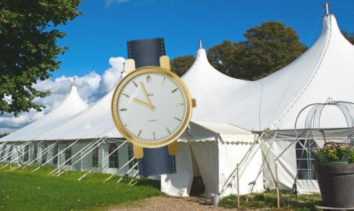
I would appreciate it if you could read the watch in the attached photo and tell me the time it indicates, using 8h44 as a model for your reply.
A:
9h57
